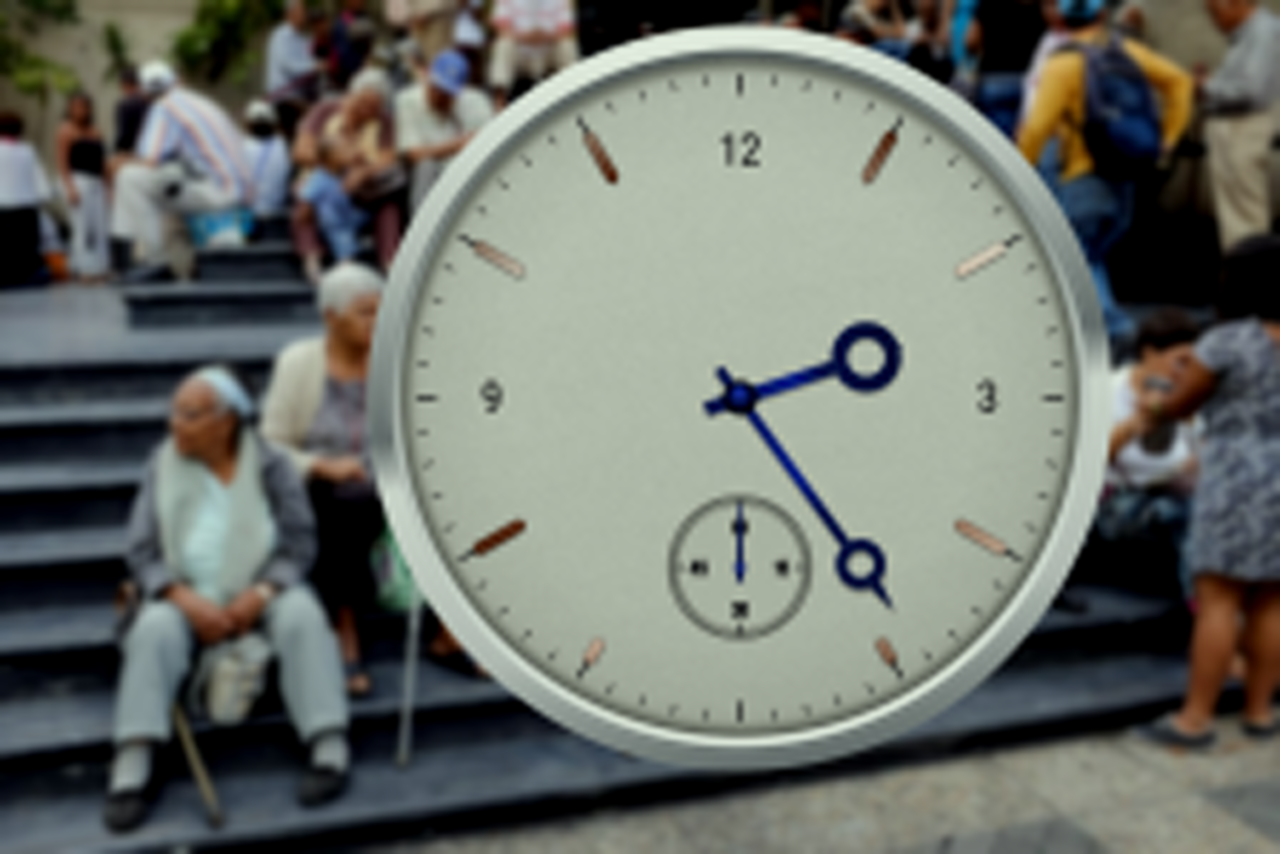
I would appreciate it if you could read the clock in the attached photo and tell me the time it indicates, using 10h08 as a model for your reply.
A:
2h24
